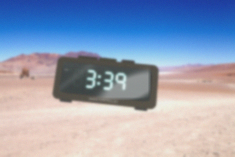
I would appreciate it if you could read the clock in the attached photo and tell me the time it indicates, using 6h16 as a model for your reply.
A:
3h39
